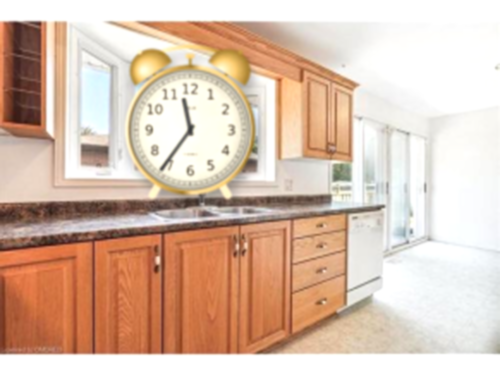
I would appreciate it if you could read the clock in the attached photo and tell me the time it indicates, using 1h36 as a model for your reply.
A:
11h36
